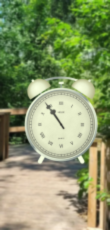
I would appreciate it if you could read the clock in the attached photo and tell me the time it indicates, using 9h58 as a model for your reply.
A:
10h54
